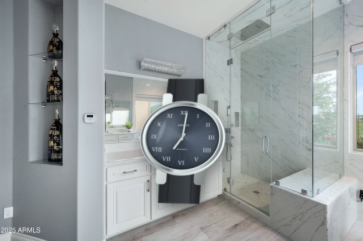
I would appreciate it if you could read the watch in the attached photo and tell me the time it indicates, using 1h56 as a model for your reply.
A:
7h01
